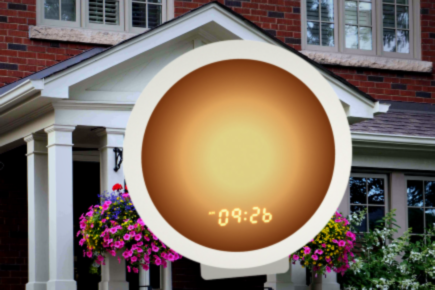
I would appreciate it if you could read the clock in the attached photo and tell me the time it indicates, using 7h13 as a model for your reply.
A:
9h26
